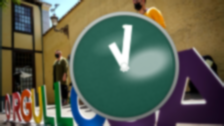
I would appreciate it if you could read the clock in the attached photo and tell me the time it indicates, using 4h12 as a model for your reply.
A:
11h01
